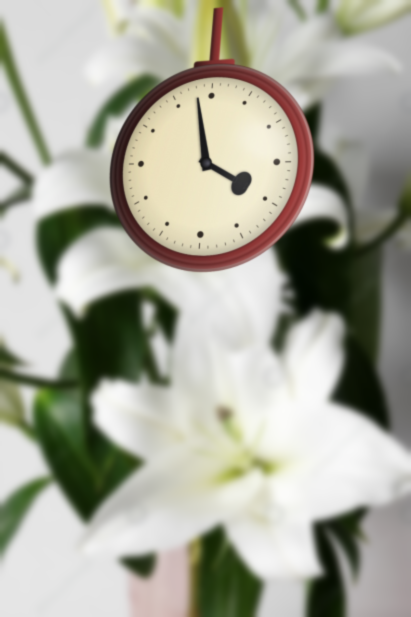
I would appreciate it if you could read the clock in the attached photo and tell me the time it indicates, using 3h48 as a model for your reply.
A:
3h58
